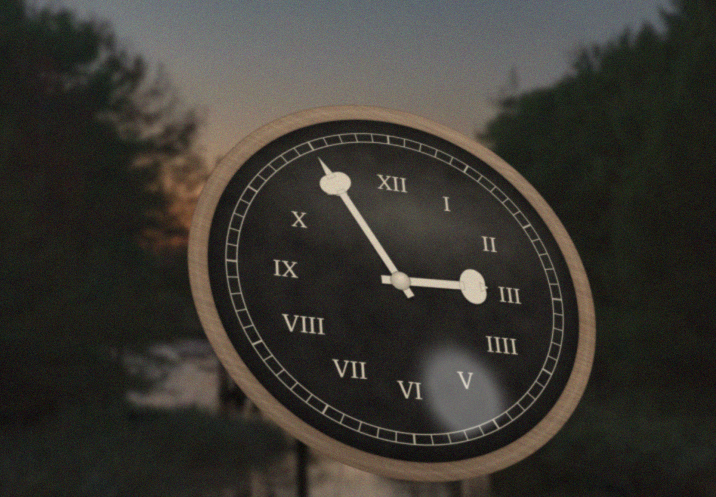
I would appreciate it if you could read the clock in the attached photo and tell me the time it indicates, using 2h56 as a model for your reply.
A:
2h55
